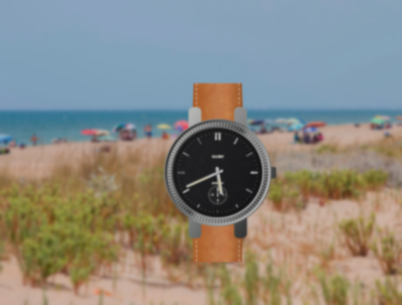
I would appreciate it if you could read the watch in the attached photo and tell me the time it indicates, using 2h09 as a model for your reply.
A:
5h41
